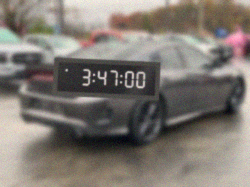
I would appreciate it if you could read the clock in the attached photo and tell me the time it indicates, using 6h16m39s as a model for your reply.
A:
3h47m00s
